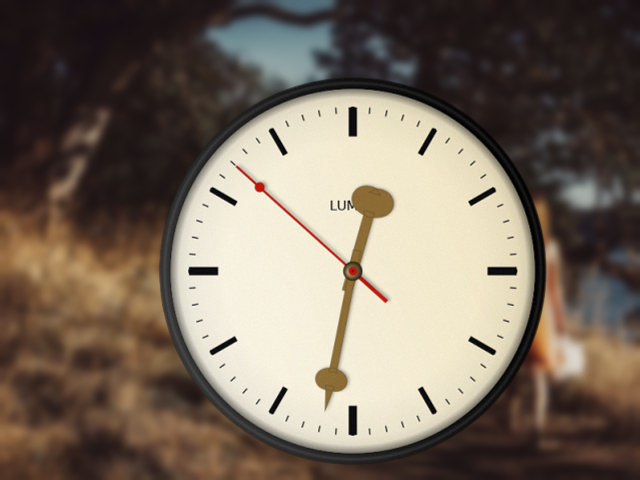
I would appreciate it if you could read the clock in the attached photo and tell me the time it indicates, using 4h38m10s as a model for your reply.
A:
12h31m52s
